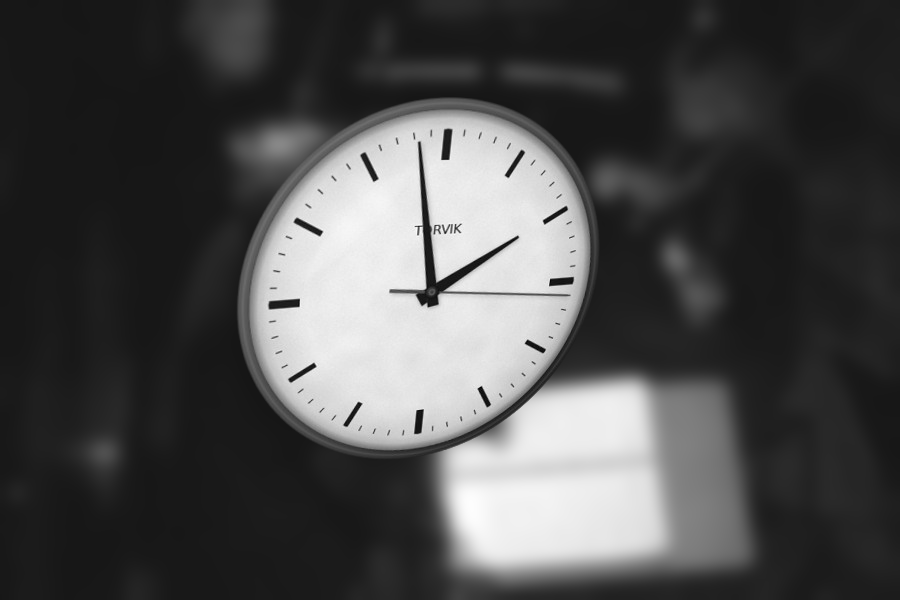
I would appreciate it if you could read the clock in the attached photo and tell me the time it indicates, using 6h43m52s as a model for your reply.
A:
1h58m16s
